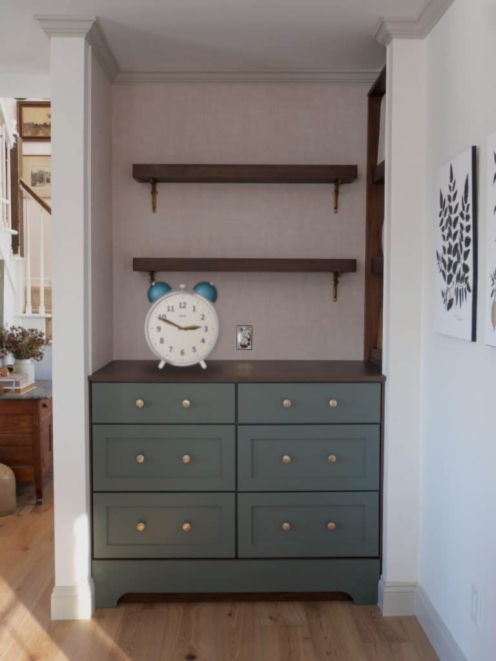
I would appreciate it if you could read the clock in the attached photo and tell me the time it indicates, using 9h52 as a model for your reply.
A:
2h49
